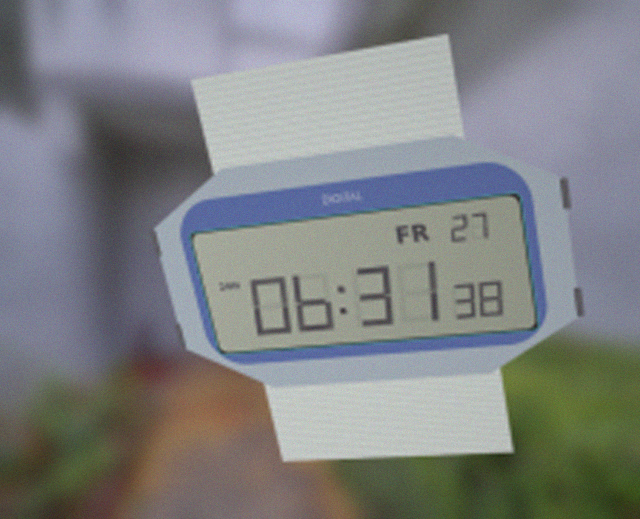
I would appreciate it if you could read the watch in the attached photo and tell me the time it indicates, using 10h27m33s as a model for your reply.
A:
6h31m38s
